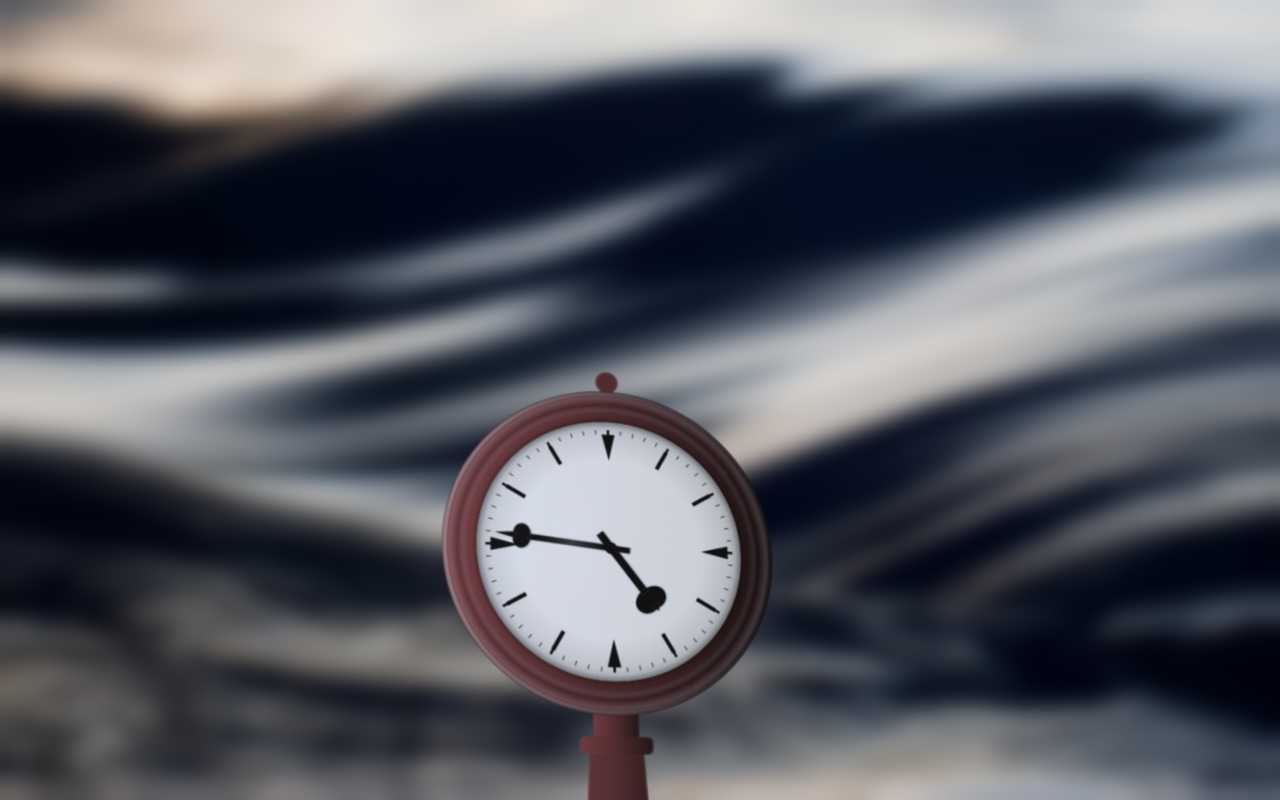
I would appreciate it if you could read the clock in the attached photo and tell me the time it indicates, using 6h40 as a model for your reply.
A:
4h46
